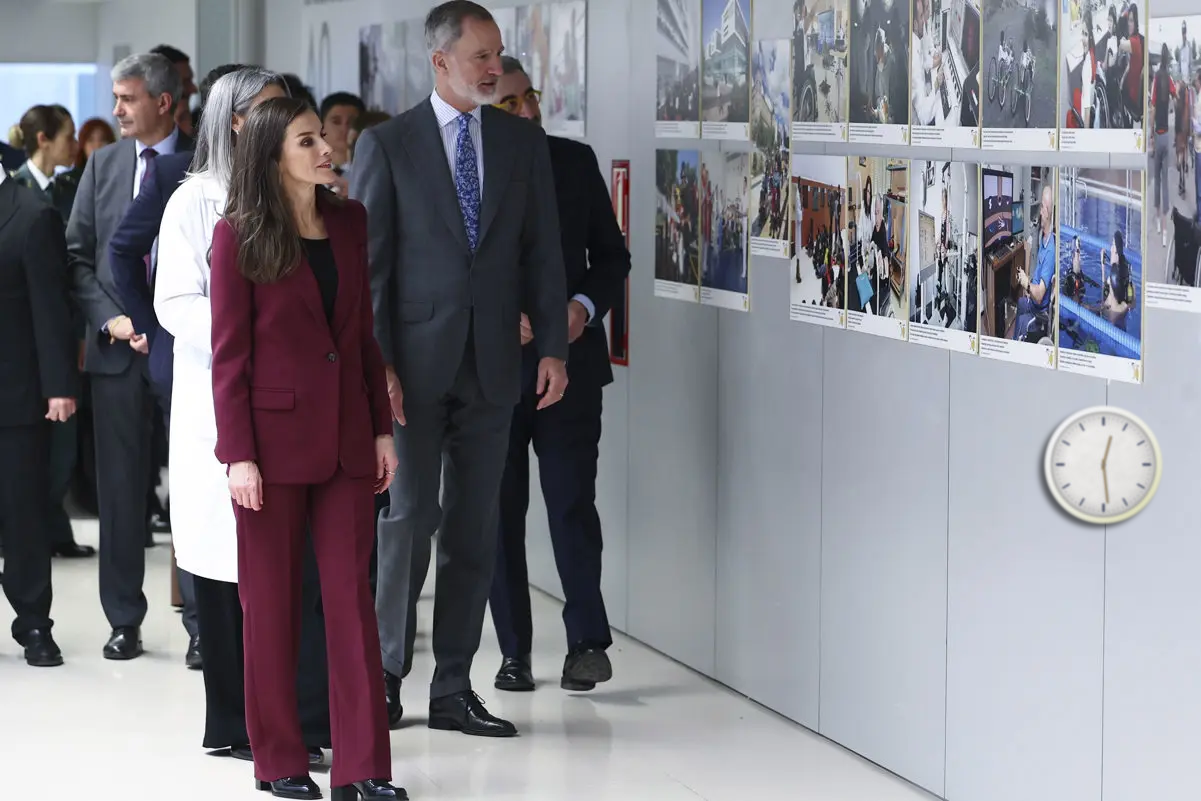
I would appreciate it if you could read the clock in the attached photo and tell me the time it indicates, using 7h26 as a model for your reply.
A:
12h29
